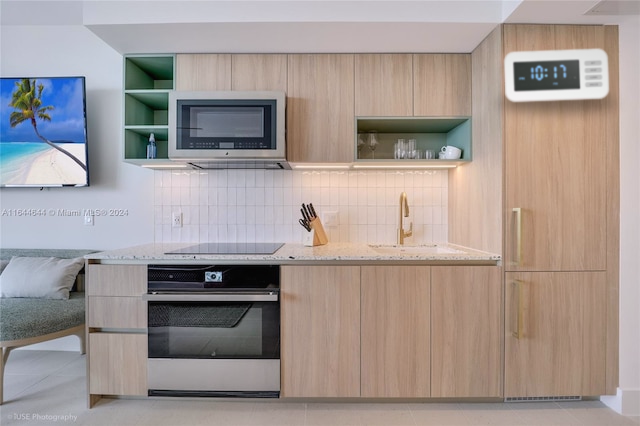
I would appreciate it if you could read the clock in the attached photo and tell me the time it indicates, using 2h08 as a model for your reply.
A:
10h17
